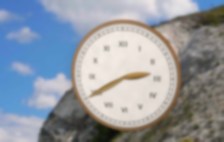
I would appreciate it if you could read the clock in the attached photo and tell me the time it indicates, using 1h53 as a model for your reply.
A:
2h40
